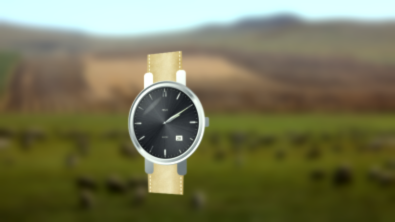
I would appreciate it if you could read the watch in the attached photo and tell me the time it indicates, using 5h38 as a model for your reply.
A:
2h10
